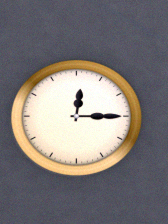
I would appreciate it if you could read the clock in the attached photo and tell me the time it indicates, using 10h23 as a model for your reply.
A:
12h15
